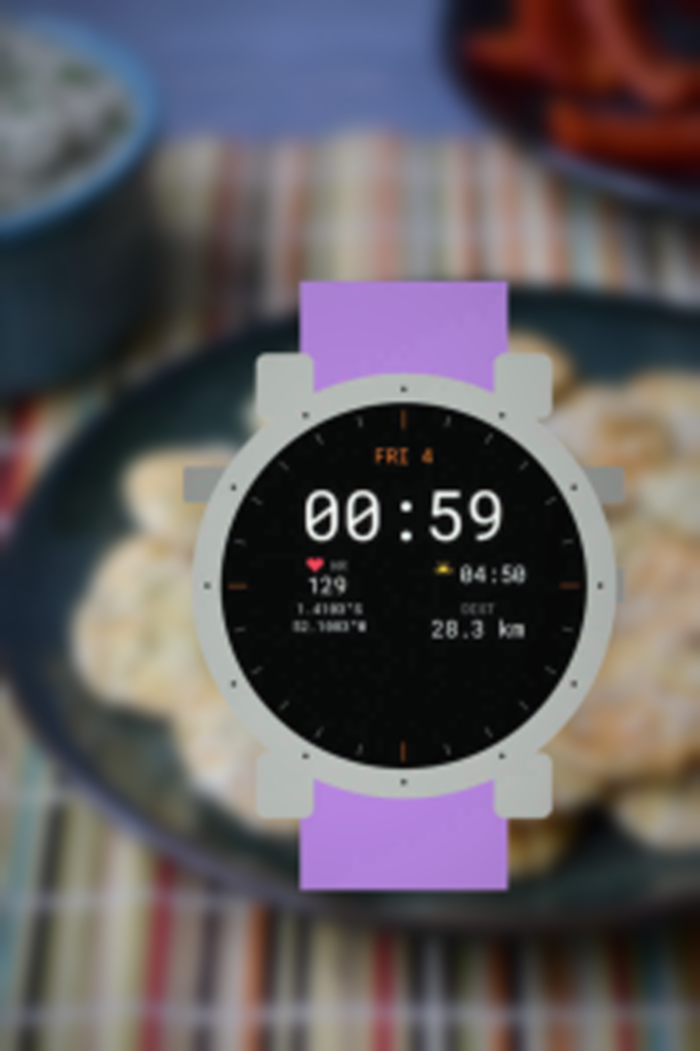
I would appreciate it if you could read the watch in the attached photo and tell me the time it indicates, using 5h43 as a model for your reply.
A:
0h59
